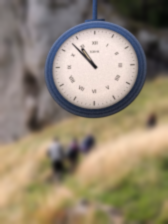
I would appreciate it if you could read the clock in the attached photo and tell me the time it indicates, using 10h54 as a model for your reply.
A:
10h53
